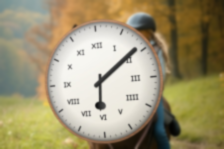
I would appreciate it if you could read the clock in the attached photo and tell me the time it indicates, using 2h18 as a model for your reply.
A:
6h09
